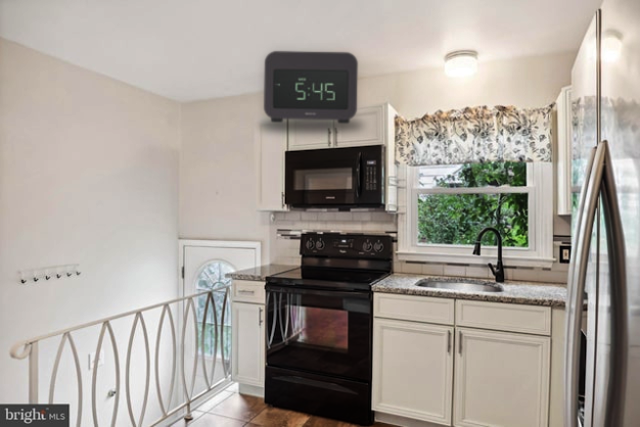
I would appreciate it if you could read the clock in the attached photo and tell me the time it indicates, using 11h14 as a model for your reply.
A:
5h45
